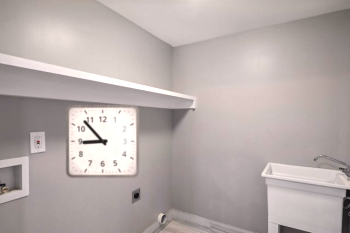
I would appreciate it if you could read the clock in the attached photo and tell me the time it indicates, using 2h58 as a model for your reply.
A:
8h53
